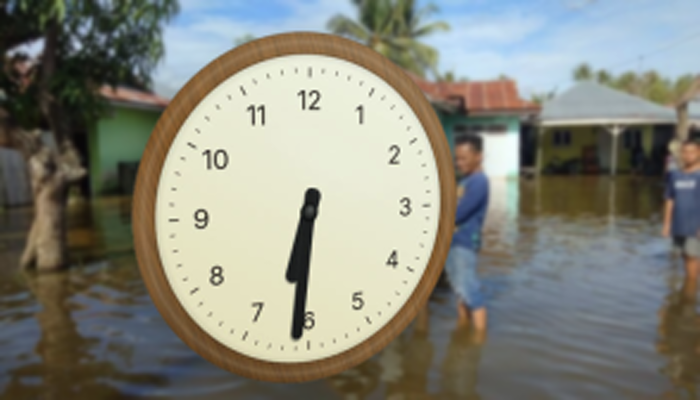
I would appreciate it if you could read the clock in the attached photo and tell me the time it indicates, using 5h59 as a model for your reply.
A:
6h31
